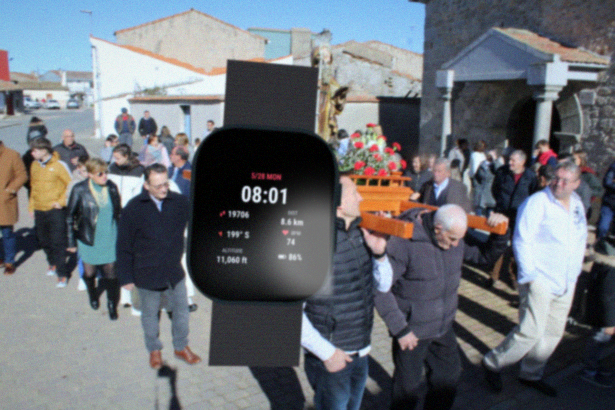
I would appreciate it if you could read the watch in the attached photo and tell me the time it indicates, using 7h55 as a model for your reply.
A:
8h01
